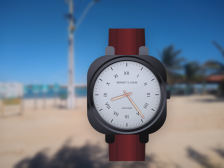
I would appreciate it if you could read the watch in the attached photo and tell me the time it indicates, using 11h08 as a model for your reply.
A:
8h24
